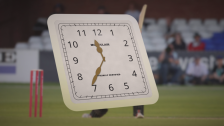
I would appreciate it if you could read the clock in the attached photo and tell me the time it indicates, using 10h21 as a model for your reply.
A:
11h36
